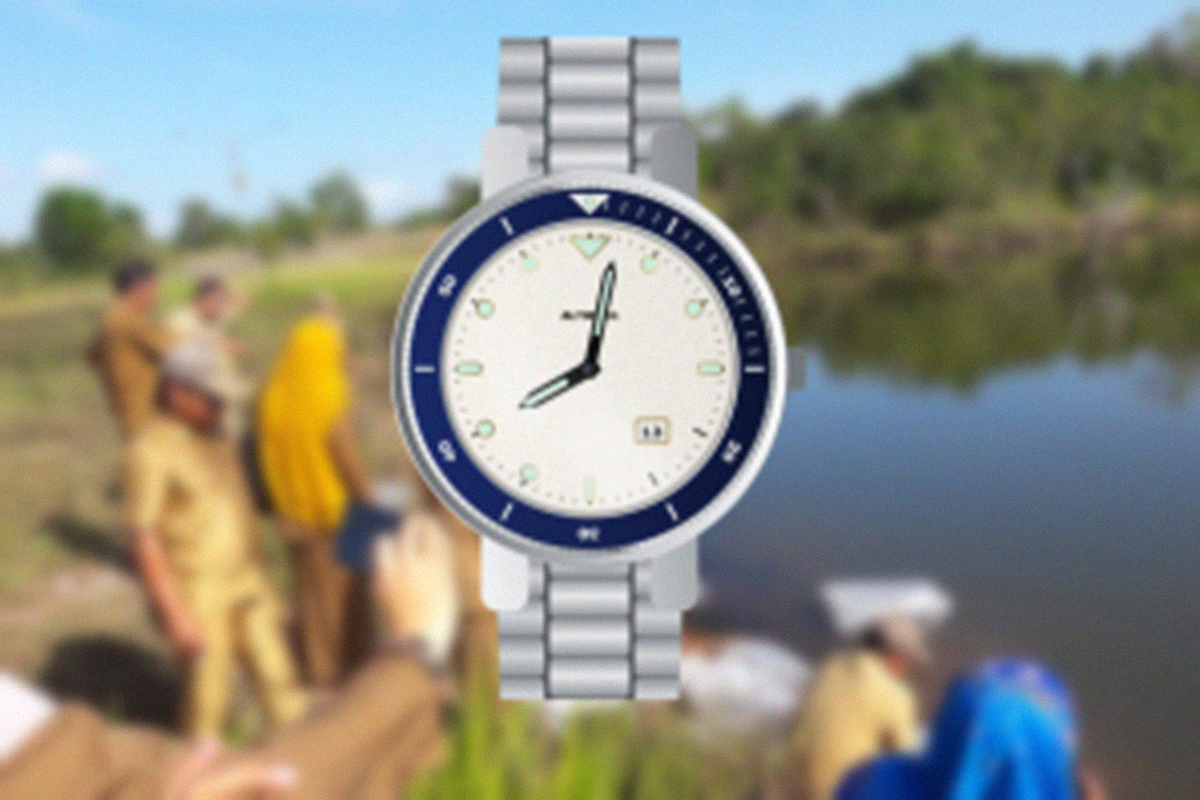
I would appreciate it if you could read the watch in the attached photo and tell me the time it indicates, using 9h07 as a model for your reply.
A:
8h02
